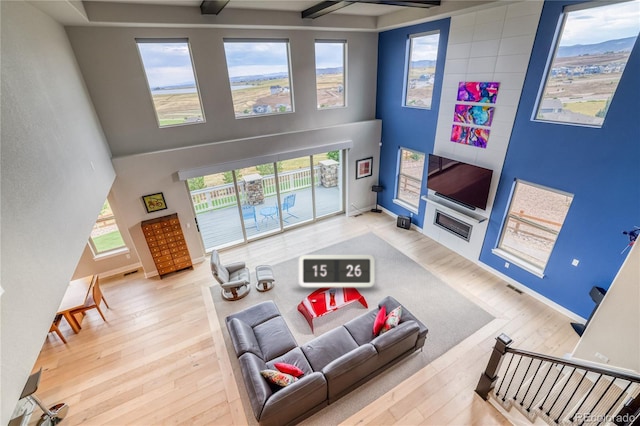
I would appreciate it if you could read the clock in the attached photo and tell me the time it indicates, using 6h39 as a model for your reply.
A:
15h26
